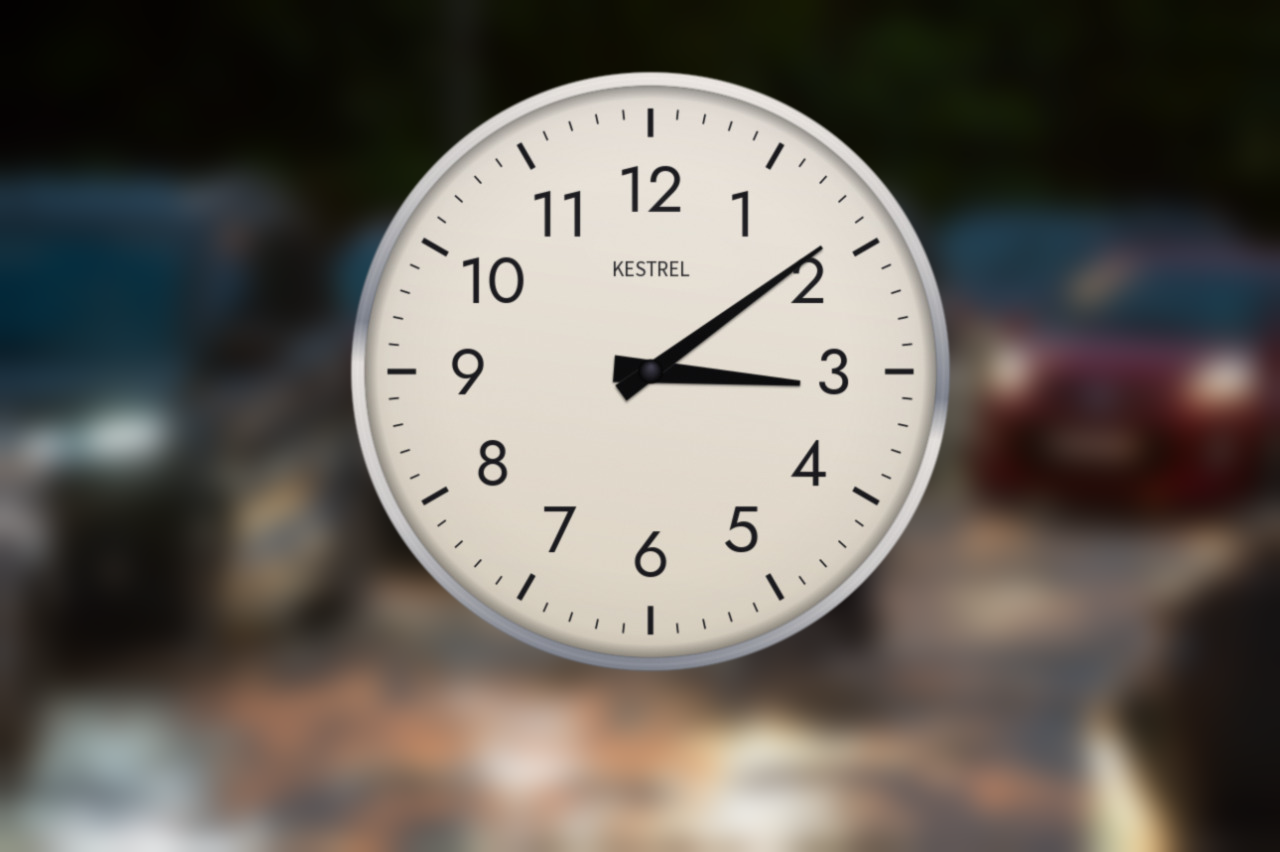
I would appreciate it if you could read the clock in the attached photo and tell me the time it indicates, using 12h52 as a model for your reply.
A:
3h09
